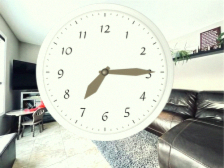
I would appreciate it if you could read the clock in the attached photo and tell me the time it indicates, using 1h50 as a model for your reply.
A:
7h15
